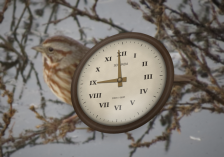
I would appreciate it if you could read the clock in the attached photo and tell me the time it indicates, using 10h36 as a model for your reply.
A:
8h59
